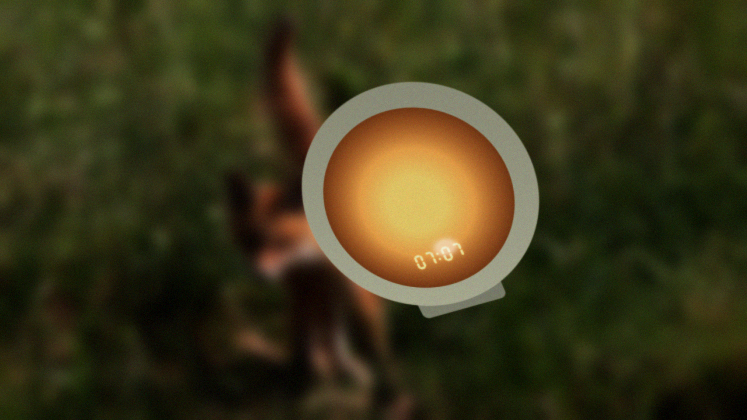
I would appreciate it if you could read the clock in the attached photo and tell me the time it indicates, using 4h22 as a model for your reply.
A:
7h07
